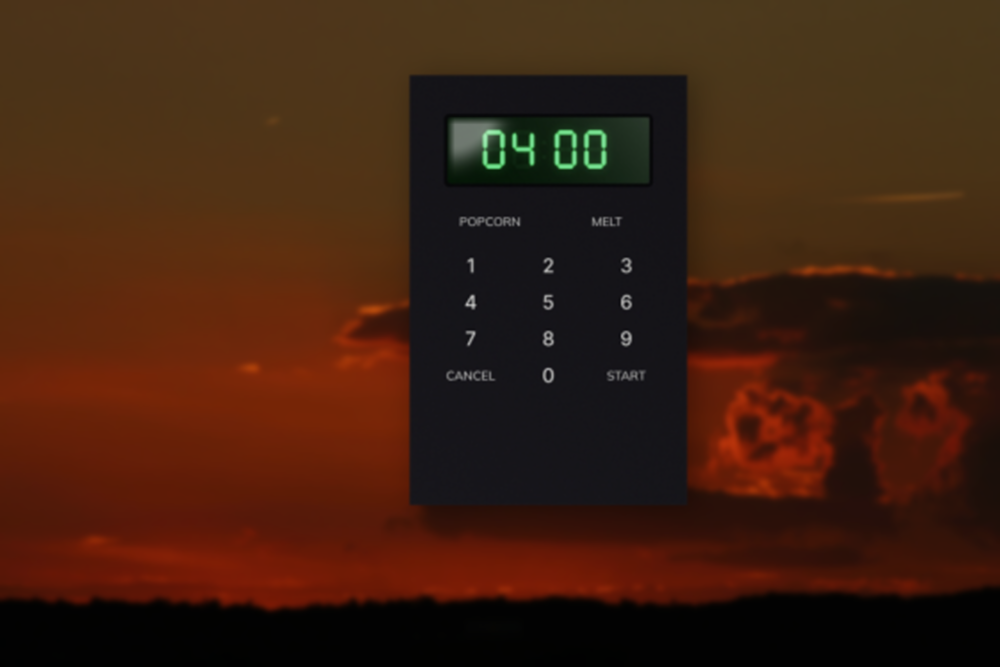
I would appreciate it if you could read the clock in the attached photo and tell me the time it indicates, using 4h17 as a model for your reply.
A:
4h00
